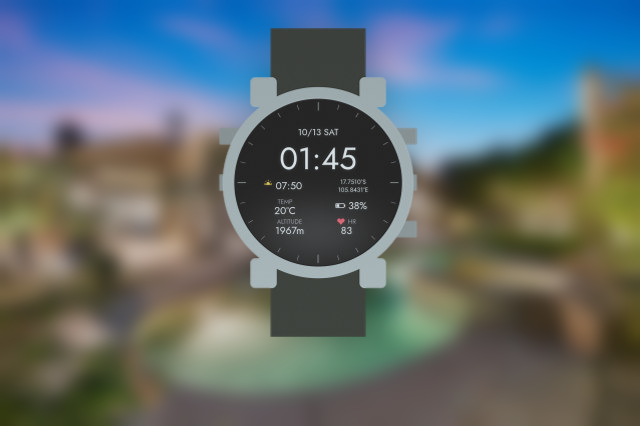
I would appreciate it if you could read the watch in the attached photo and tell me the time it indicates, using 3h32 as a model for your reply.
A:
1h45
